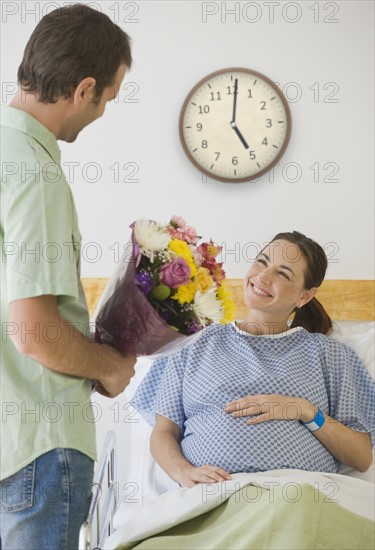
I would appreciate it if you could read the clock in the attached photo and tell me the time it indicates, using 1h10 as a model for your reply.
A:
5h01
